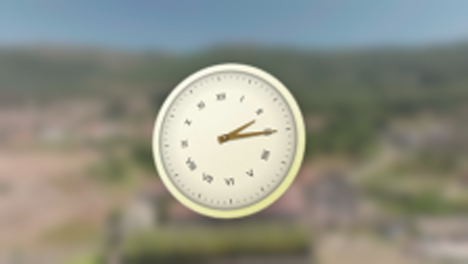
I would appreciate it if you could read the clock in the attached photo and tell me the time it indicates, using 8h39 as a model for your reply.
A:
2h15
